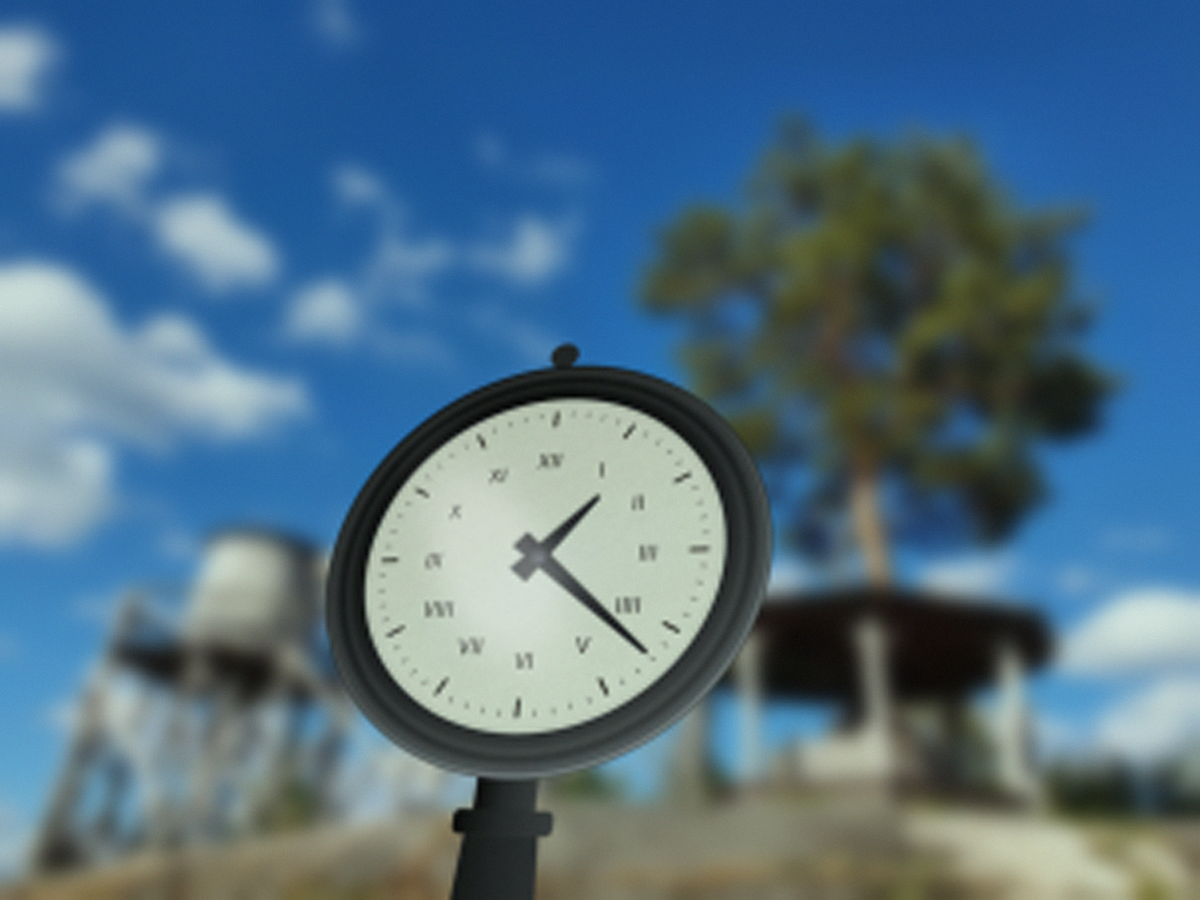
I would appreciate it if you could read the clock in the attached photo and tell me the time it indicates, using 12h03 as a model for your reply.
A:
1h22
